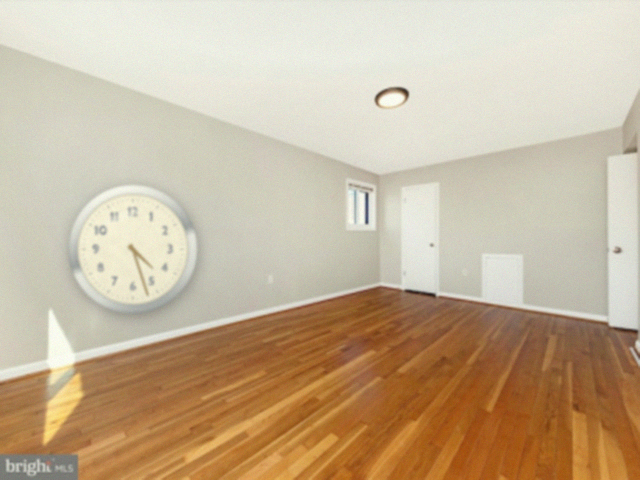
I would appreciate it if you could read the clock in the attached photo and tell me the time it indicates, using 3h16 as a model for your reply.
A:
4h27
